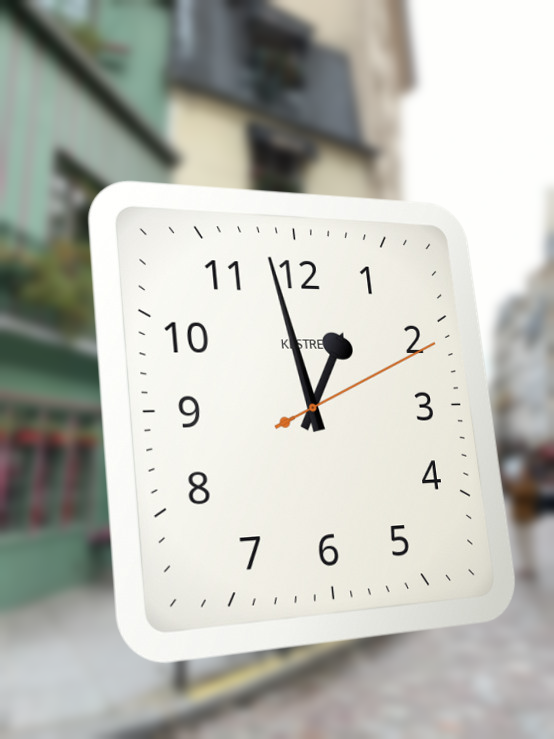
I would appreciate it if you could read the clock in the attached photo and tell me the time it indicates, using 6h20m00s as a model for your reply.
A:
12h58m11s
